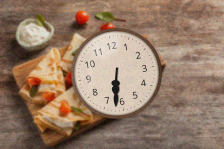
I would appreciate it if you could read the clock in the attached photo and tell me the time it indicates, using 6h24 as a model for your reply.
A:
6h32
